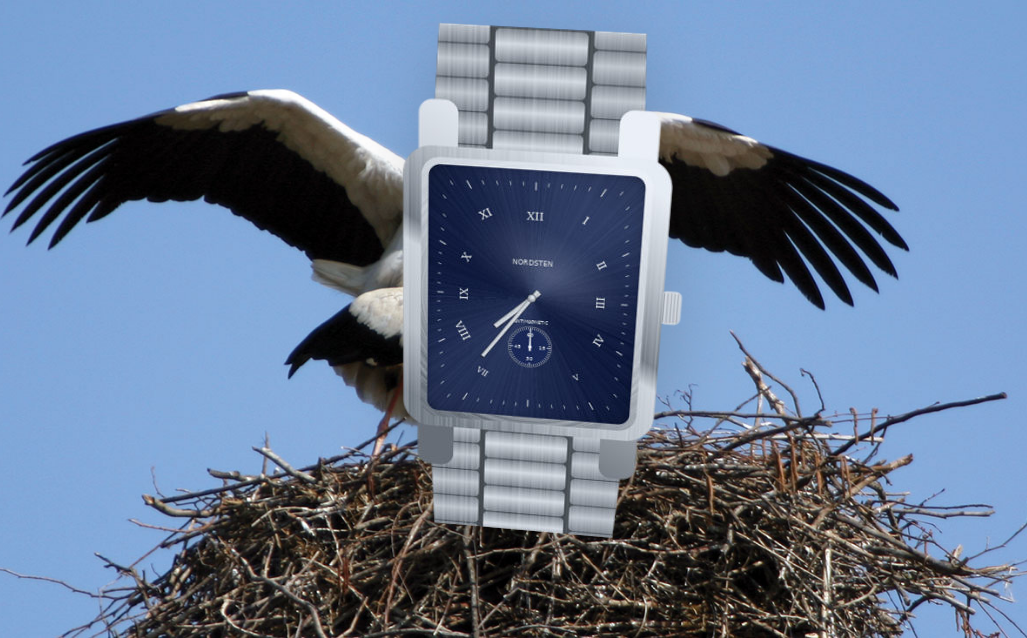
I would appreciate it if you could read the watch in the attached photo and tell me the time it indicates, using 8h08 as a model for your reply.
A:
7h36
